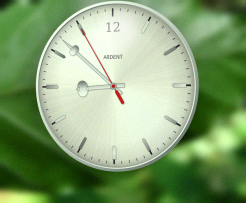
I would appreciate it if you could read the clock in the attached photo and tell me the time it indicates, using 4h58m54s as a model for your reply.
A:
8h51m55s
